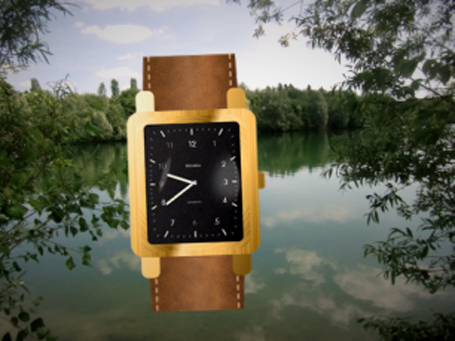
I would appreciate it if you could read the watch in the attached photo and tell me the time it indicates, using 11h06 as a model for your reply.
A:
9h39
